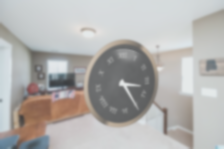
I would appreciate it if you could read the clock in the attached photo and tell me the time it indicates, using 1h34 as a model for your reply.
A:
3h25
